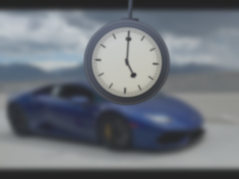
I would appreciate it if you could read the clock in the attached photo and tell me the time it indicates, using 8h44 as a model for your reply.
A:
5h00
